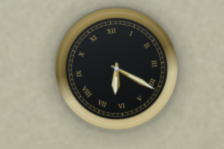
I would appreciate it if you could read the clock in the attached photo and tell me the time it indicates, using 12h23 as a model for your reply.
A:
6h21
